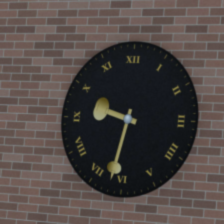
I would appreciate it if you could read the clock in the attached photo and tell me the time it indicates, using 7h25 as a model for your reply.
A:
9h32
